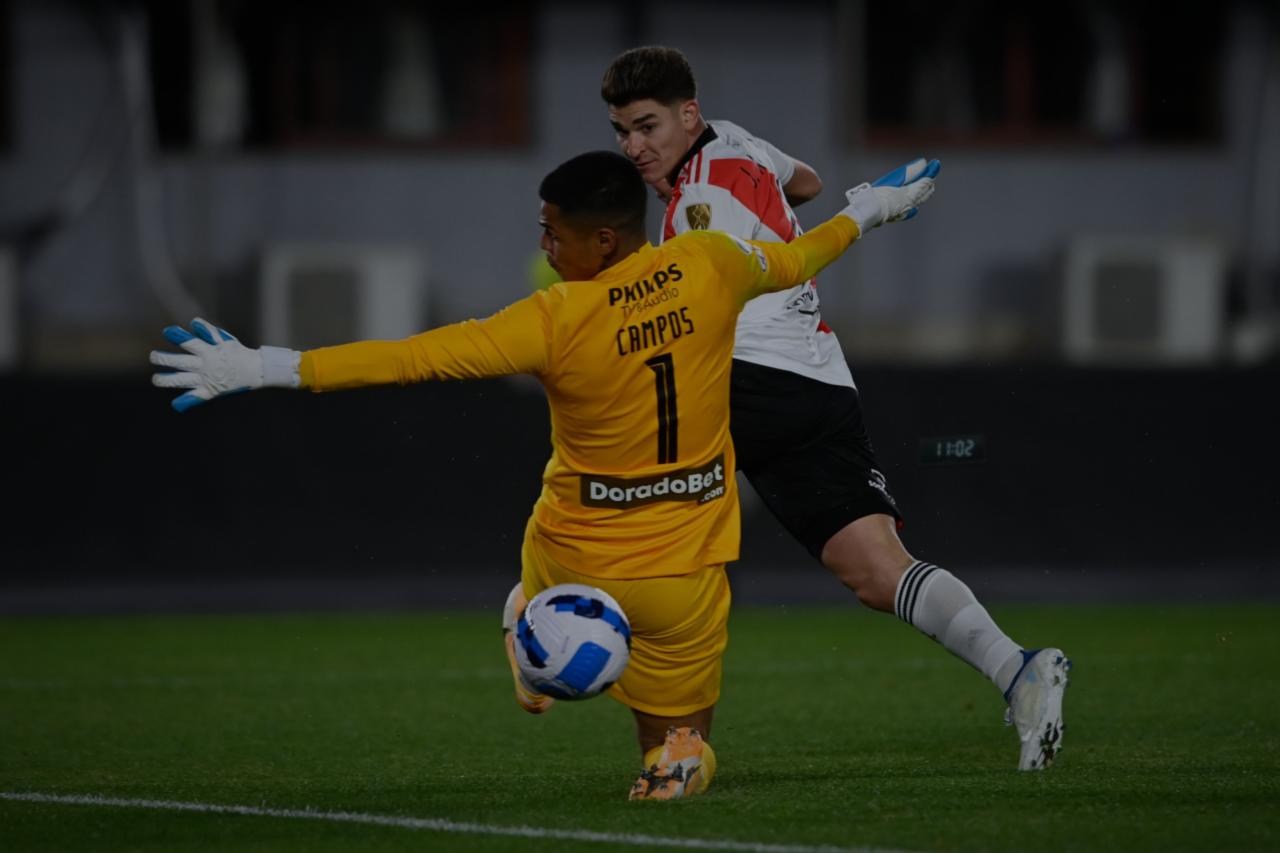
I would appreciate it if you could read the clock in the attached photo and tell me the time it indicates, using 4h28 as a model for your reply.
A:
11h02
